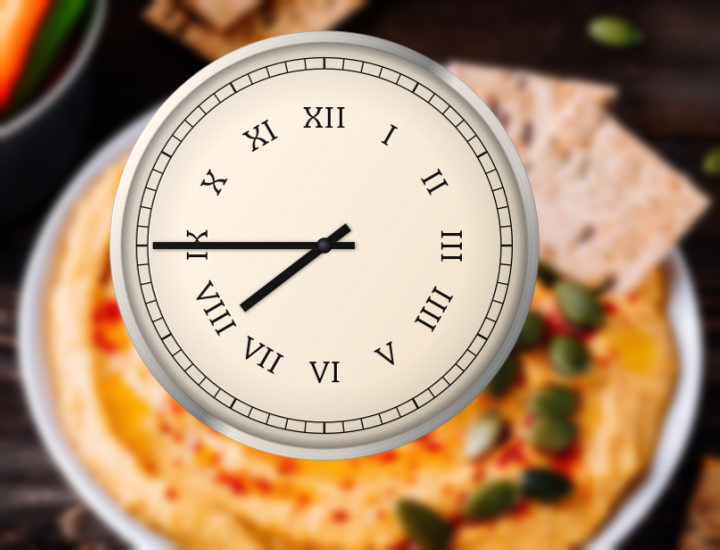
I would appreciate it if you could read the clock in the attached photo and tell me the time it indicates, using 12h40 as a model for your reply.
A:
7h45
